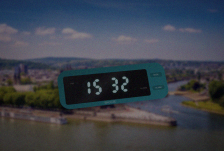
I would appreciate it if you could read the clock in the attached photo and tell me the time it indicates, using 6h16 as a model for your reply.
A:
15h32
